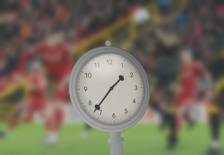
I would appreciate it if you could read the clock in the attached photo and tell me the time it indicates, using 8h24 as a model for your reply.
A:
1h37
